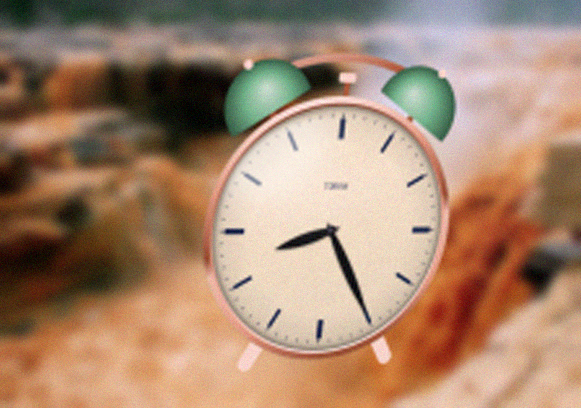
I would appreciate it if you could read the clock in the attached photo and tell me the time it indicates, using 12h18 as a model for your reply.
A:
8h25
